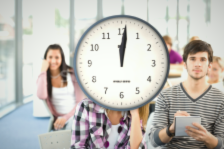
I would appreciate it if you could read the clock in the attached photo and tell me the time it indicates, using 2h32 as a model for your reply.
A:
12h01
